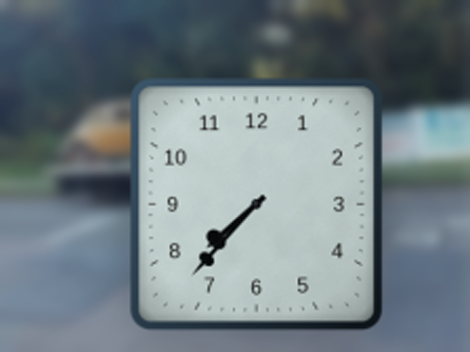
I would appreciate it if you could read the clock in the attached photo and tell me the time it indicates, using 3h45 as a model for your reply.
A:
7h37
